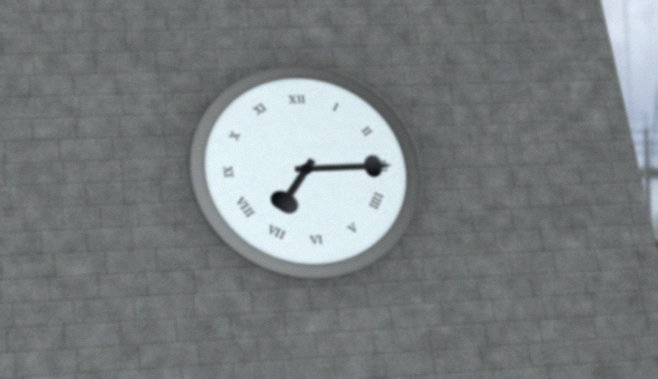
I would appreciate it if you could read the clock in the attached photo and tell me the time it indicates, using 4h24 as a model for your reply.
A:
7h15
